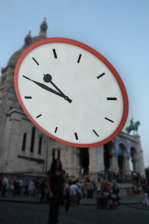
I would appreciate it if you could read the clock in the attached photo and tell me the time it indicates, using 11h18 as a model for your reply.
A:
10h50
